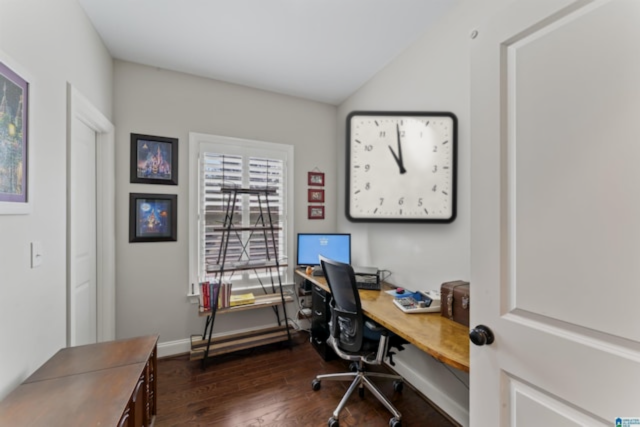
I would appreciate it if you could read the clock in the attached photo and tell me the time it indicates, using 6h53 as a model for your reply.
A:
10h59
